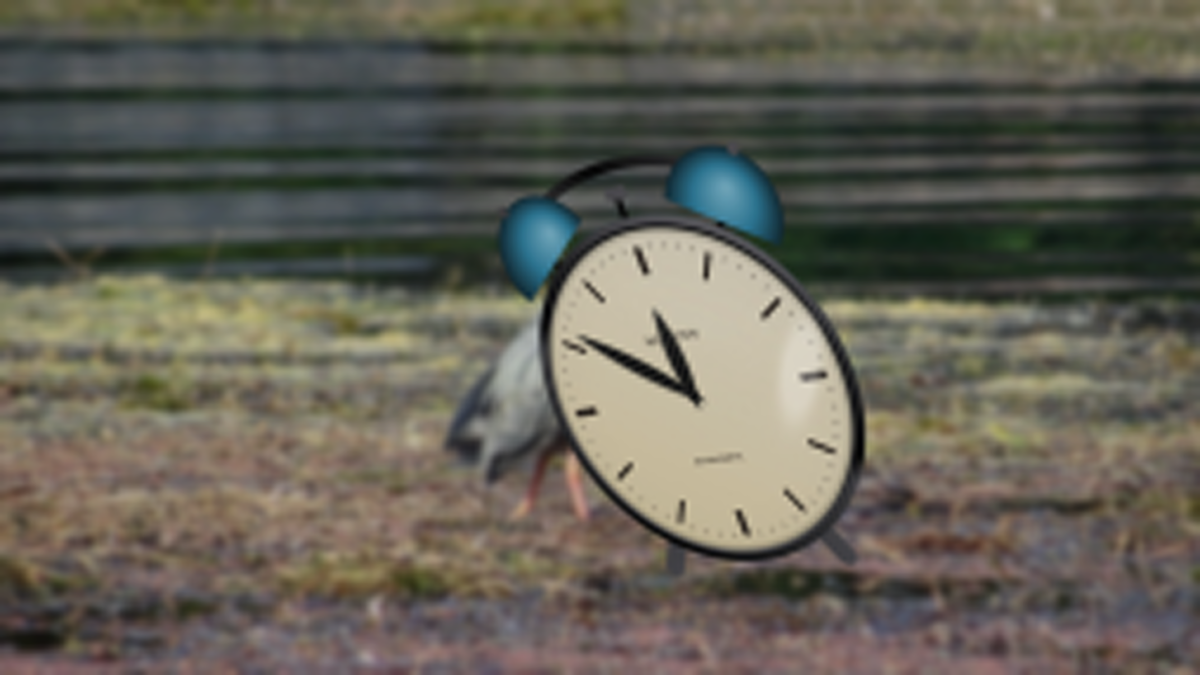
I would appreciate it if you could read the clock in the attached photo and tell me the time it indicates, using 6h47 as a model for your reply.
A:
11h51
